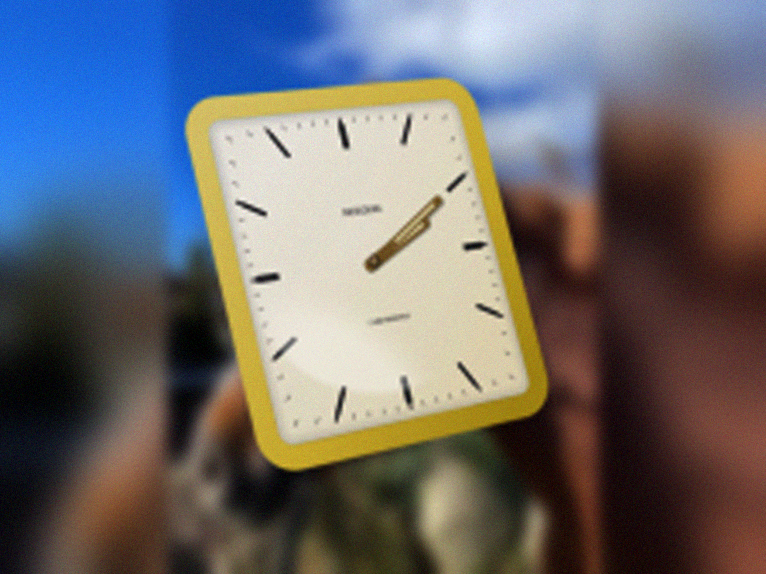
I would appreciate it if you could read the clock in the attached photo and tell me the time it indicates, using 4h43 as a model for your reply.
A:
2h10
